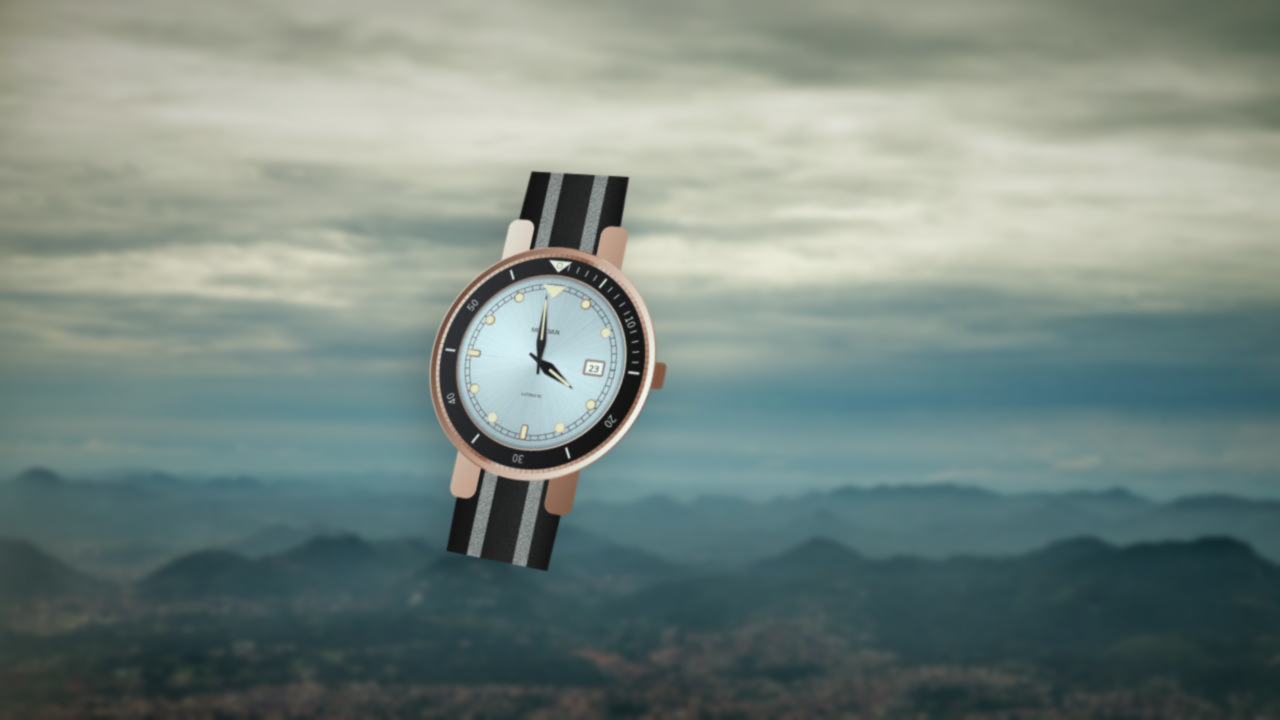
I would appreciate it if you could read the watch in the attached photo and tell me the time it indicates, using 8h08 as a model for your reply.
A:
3h59
